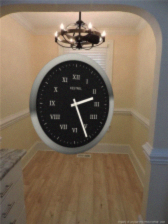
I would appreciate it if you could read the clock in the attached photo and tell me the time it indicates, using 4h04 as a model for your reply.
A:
2h26
